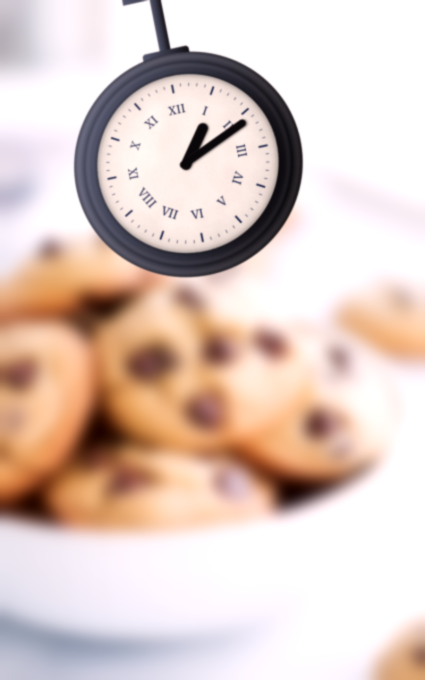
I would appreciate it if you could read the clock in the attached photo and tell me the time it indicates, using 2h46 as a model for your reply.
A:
1h11
